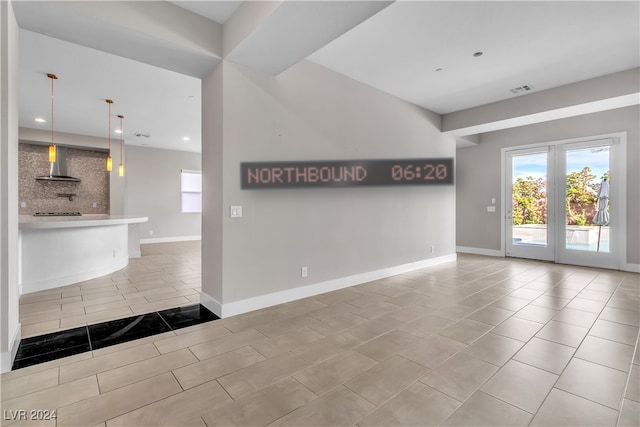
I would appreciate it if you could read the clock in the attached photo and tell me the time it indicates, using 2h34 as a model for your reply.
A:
6h20
